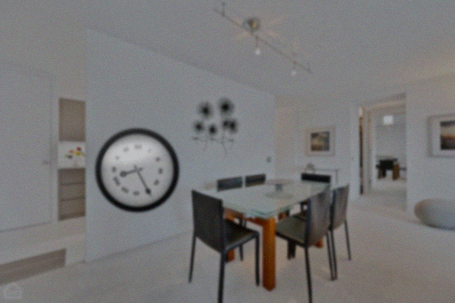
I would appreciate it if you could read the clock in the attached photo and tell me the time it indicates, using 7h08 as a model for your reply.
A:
8h25
